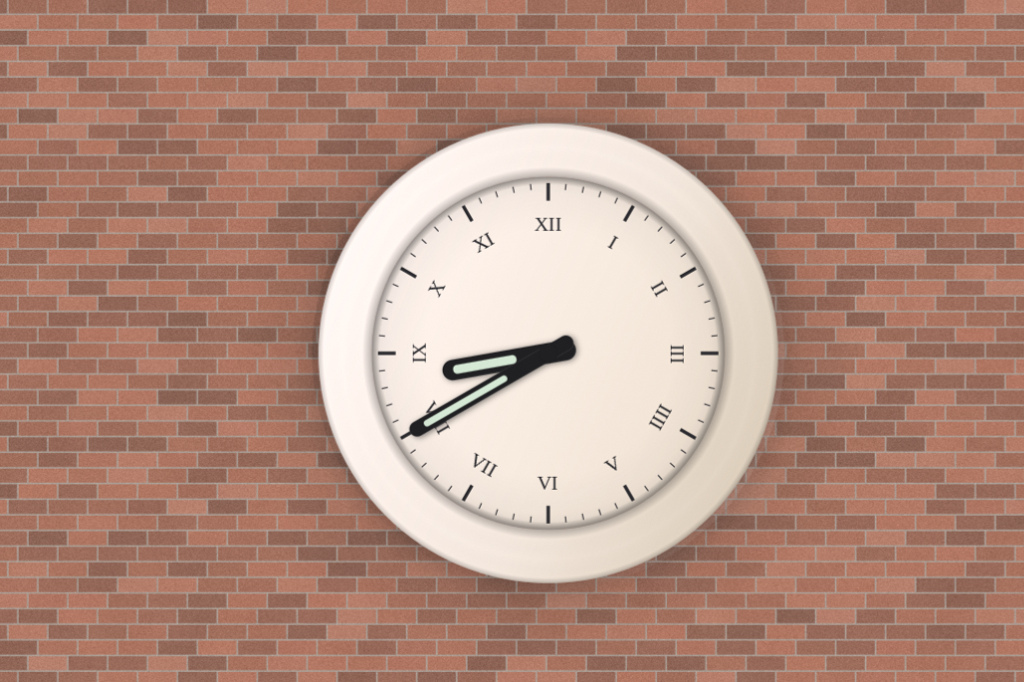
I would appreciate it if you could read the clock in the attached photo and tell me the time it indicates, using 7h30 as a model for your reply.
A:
8h40
